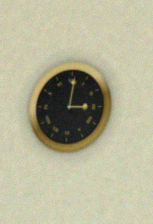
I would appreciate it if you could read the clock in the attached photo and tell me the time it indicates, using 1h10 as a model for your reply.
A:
3h01
